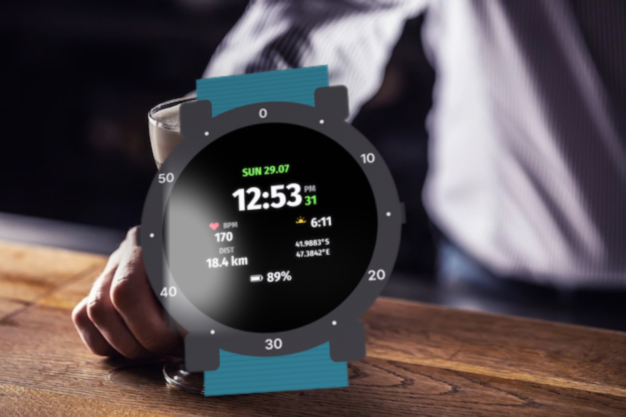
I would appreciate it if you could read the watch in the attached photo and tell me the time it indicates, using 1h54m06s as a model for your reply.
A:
12h53m31s
